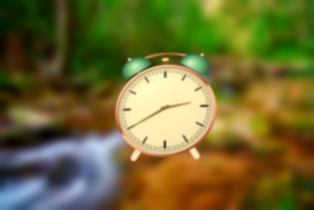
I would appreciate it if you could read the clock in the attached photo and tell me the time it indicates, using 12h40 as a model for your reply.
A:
2h40
